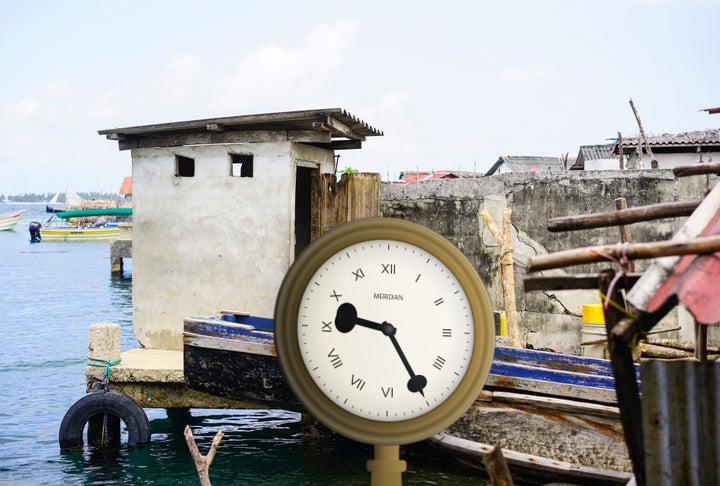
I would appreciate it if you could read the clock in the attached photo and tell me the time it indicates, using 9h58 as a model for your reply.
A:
9h25
